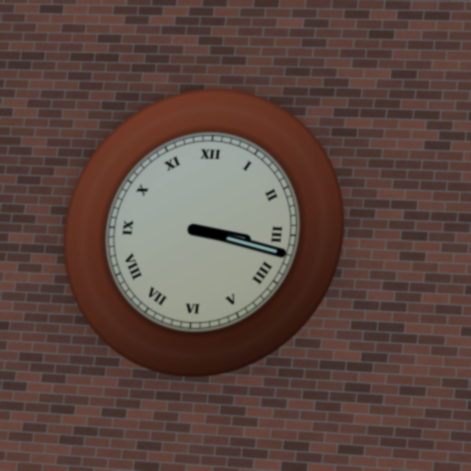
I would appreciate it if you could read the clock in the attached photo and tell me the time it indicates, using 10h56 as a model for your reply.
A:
3h17
